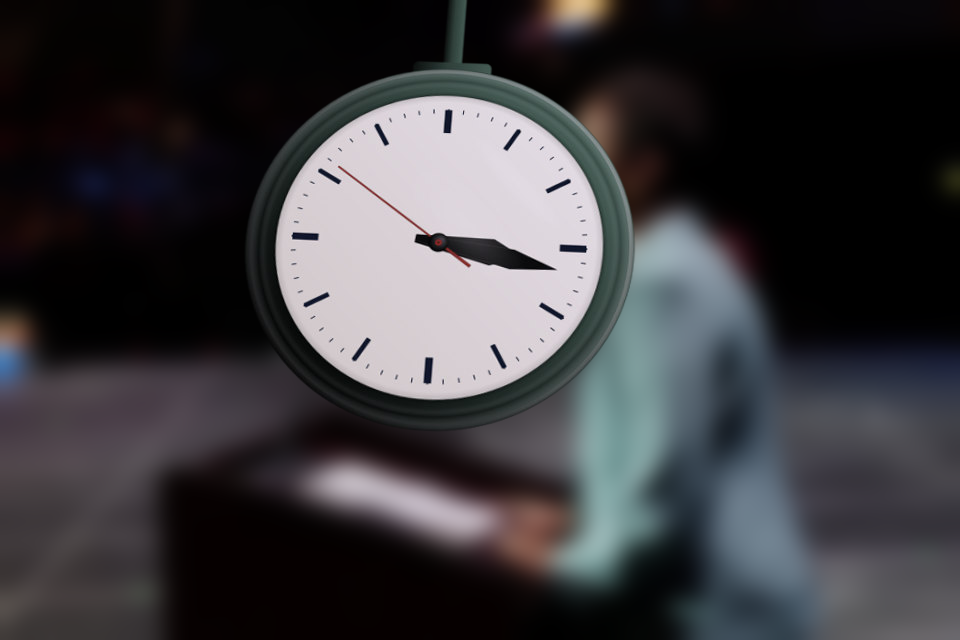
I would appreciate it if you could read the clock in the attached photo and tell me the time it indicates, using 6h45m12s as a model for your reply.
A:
3h16m51s
